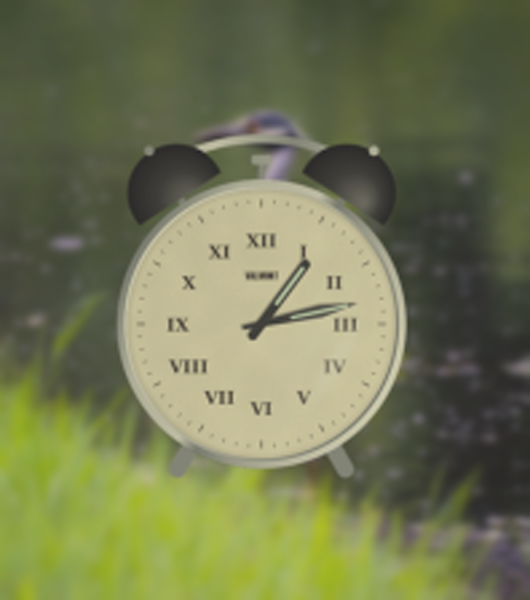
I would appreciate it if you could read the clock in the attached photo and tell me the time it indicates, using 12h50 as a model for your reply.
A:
1h13
